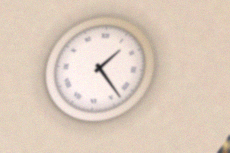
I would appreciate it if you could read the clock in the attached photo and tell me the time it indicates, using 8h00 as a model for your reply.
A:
1h23
